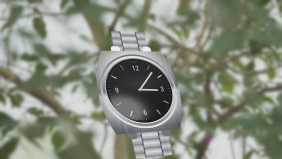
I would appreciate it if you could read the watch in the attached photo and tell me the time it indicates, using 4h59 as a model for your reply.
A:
3h07
